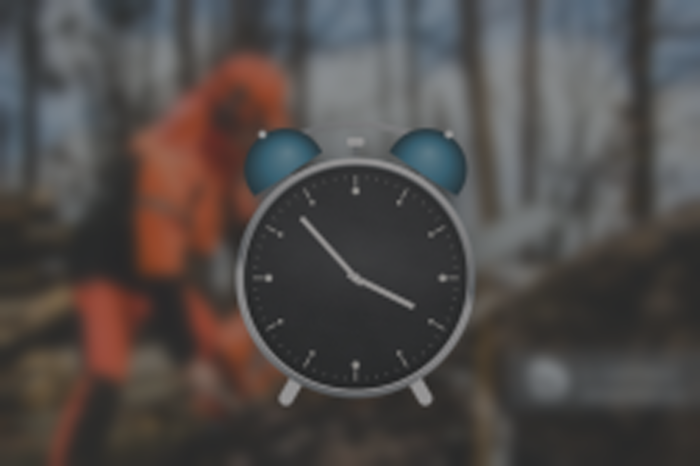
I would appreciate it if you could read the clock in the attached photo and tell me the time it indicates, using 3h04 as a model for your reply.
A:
3h53
